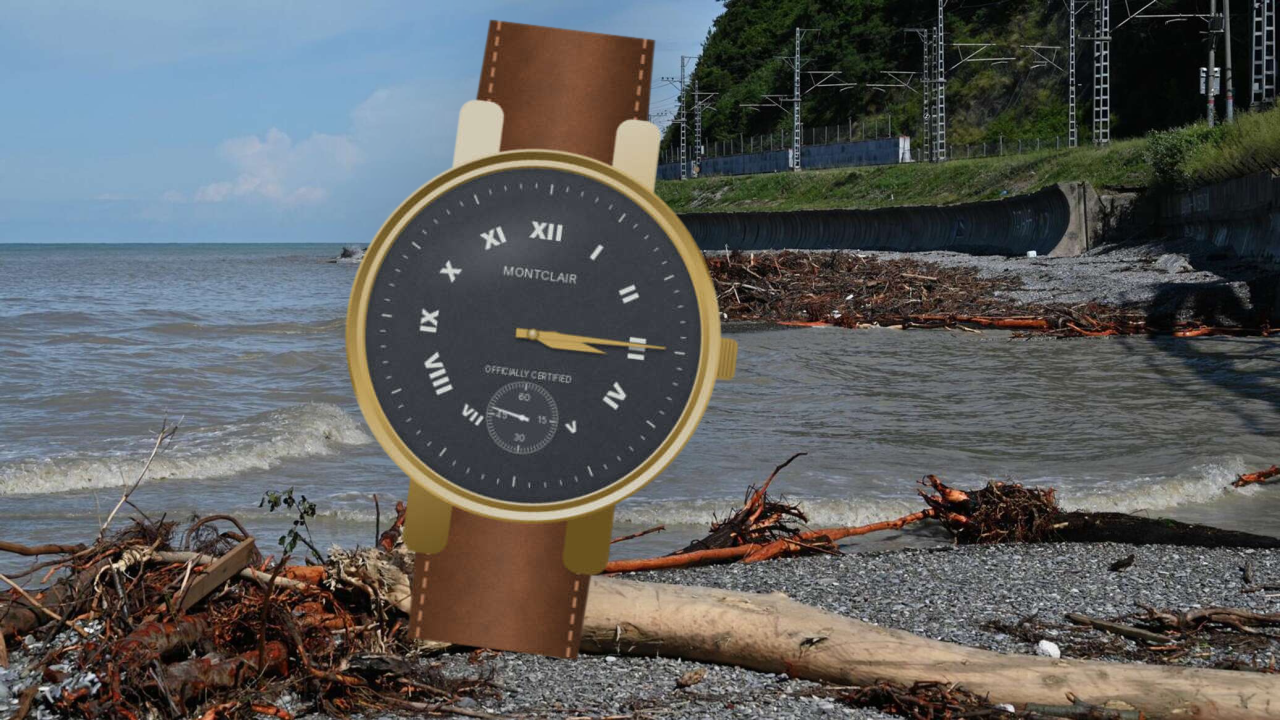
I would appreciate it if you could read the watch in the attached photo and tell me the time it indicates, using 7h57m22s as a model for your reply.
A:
3h14m47s
